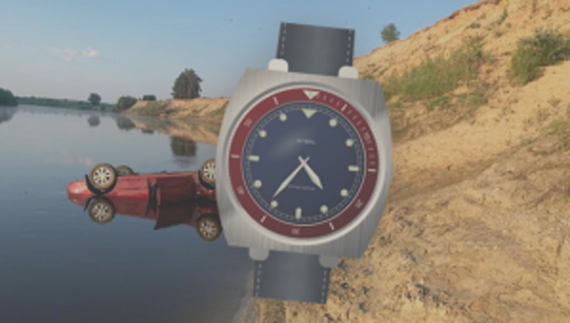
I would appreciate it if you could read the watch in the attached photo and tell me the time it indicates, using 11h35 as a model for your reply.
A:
4h36
